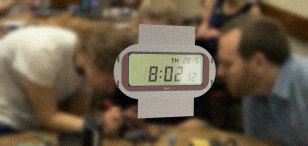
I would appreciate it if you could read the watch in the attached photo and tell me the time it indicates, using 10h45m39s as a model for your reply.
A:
8h02m12s
